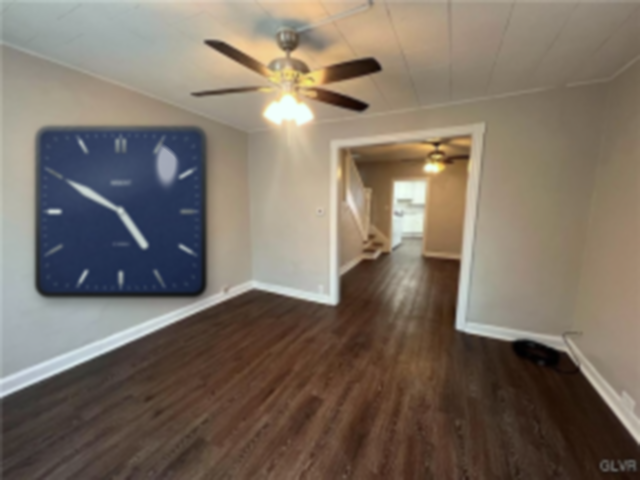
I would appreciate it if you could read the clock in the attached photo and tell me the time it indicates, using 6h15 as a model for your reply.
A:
4h50
